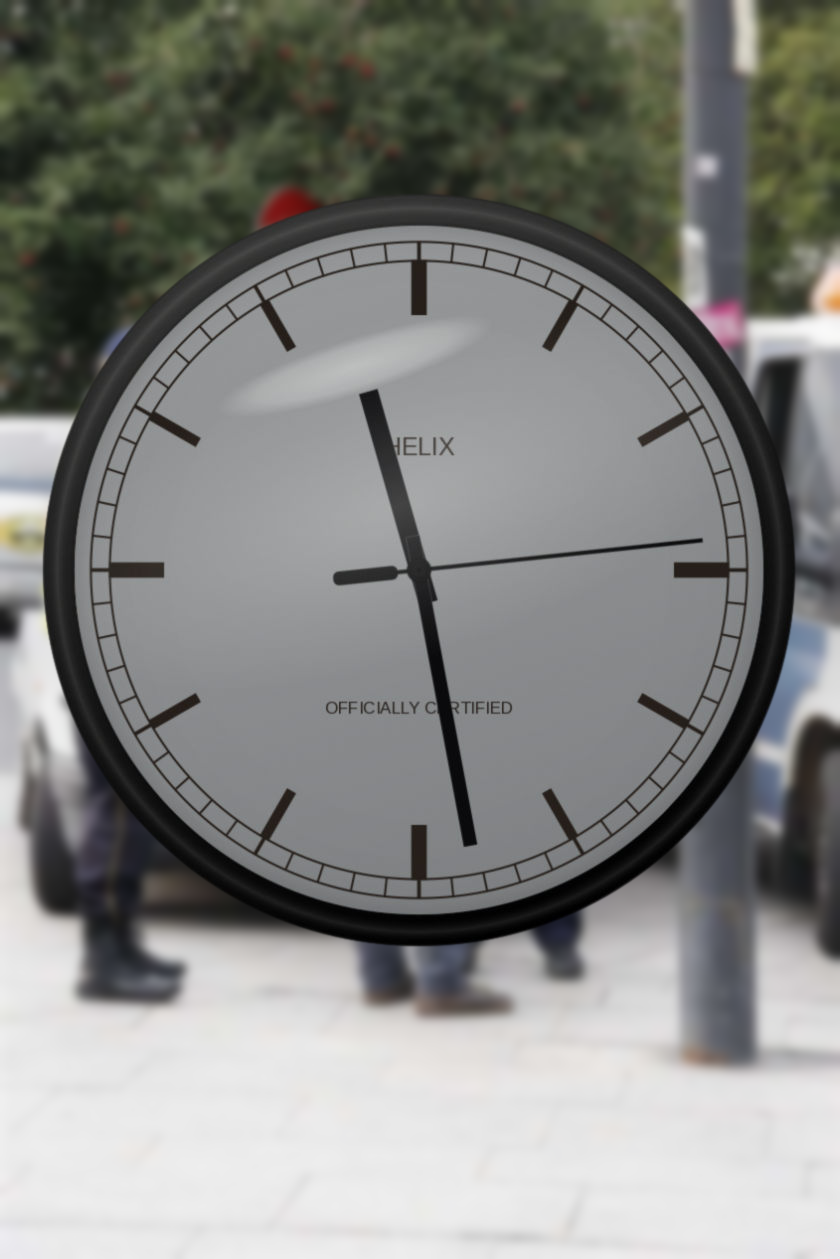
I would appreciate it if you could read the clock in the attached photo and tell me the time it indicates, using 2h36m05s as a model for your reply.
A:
11h28m14s
